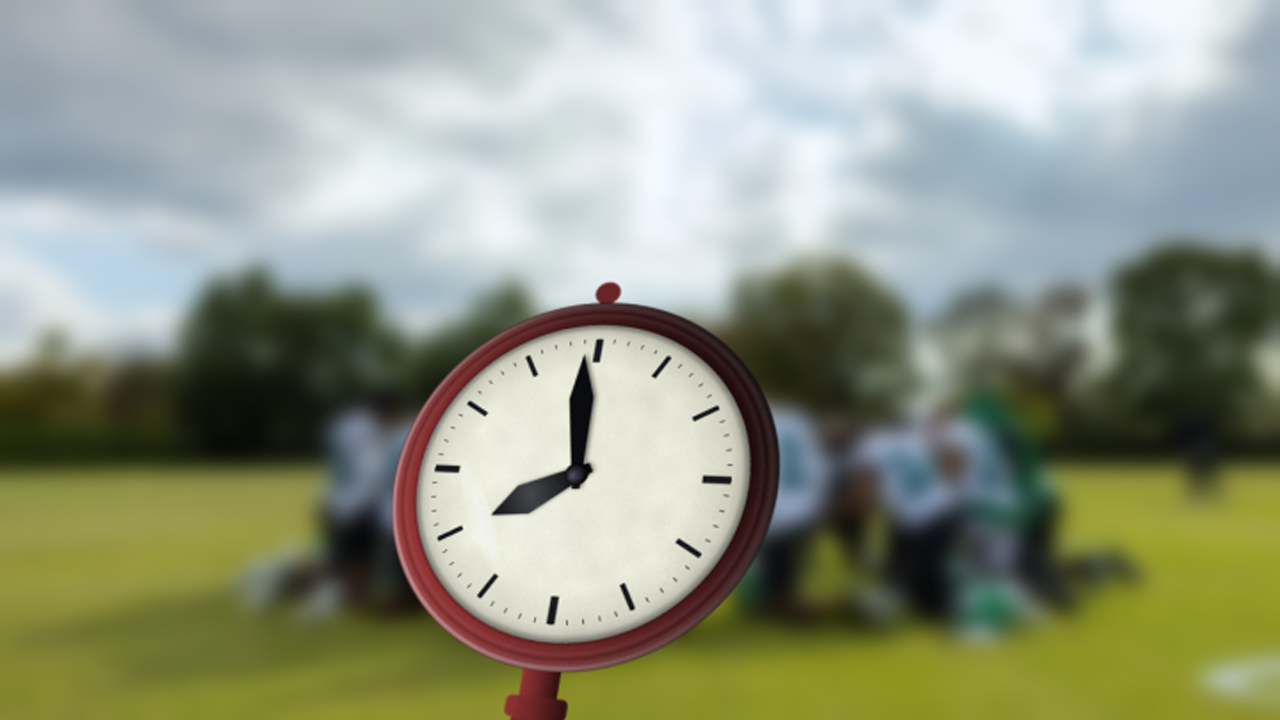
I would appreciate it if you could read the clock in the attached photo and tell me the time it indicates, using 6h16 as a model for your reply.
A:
7h59
